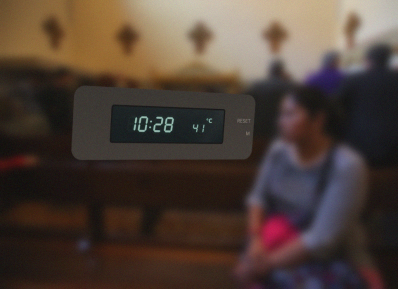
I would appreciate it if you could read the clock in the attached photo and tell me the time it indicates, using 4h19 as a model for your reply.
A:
10h28
